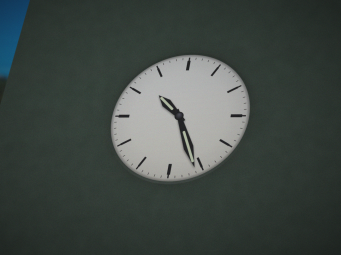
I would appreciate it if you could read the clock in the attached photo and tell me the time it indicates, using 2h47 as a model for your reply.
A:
10h26
